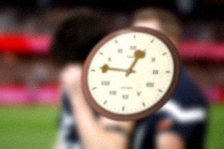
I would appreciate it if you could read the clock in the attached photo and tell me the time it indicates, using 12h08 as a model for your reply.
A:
12h46
